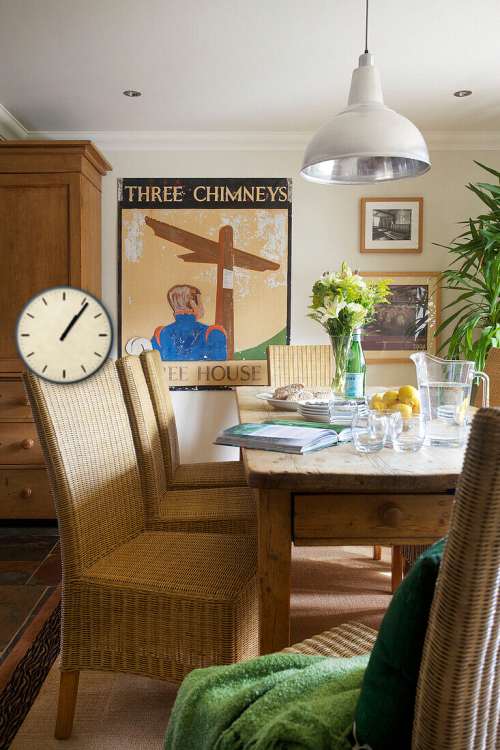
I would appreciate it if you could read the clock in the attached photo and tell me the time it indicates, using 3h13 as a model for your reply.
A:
1h06
